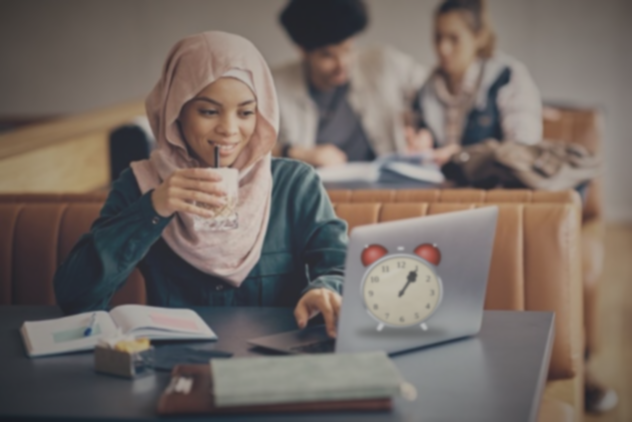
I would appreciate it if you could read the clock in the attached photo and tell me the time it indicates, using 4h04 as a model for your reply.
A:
1h05
